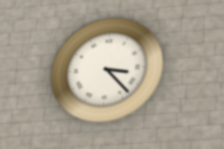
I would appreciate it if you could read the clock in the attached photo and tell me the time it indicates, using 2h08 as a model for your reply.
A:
3h23
